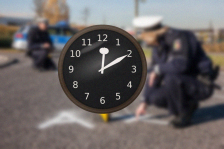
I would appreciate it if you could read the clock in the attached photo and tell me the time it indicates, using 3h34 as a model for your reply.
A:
12h10
